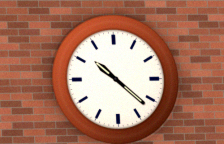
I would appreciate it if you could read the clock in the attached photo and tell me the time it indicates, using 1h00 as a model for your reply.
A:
10h22
